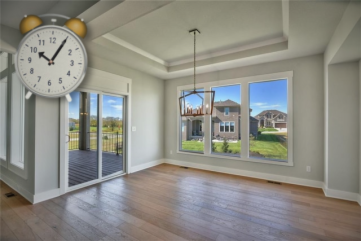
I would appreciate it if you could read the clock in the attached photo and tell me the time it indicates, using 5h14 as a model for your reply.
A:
10h05
